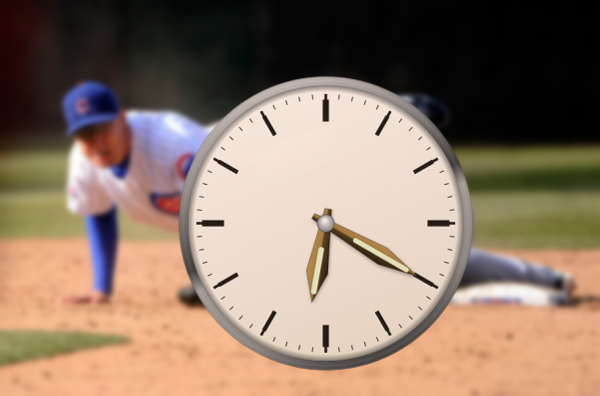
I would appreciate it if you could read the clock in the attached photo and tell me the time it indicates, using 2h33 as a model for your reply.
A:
6h20
